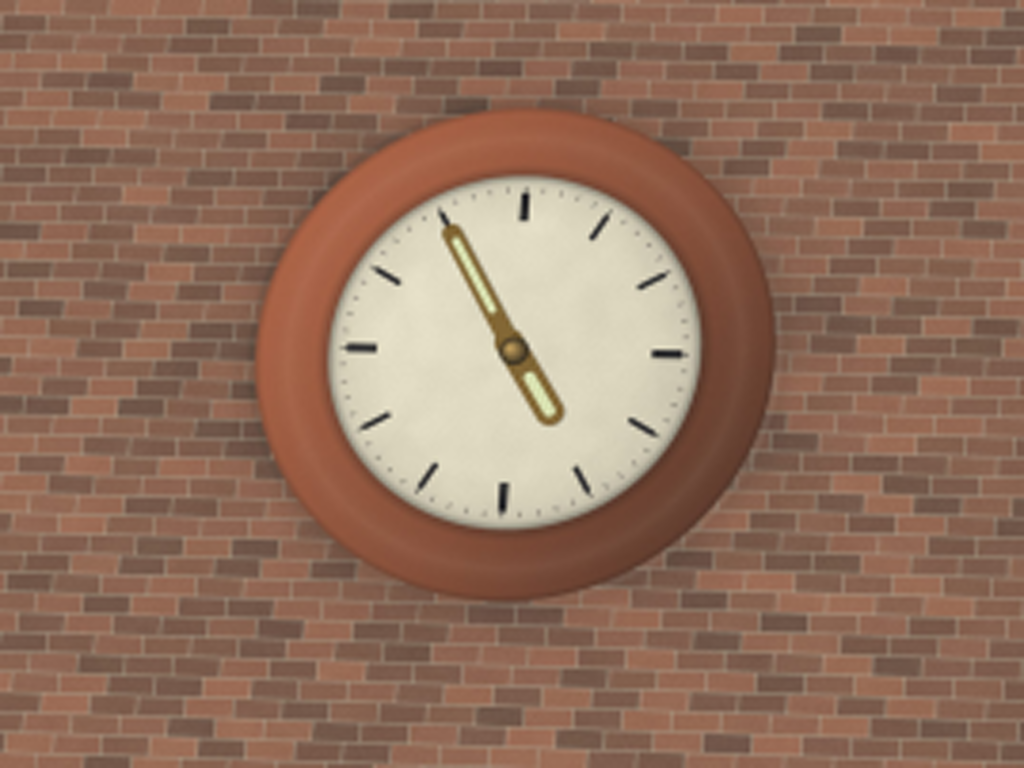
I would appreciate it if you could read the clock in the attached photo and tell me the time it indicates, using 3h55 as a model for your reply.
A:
4h55
